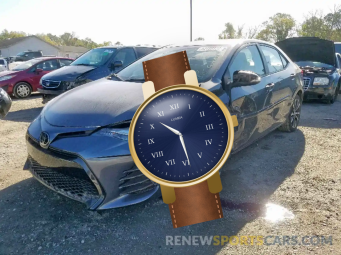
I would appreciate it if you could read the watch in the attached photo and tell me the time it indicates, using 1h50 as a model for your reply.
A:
10h29
